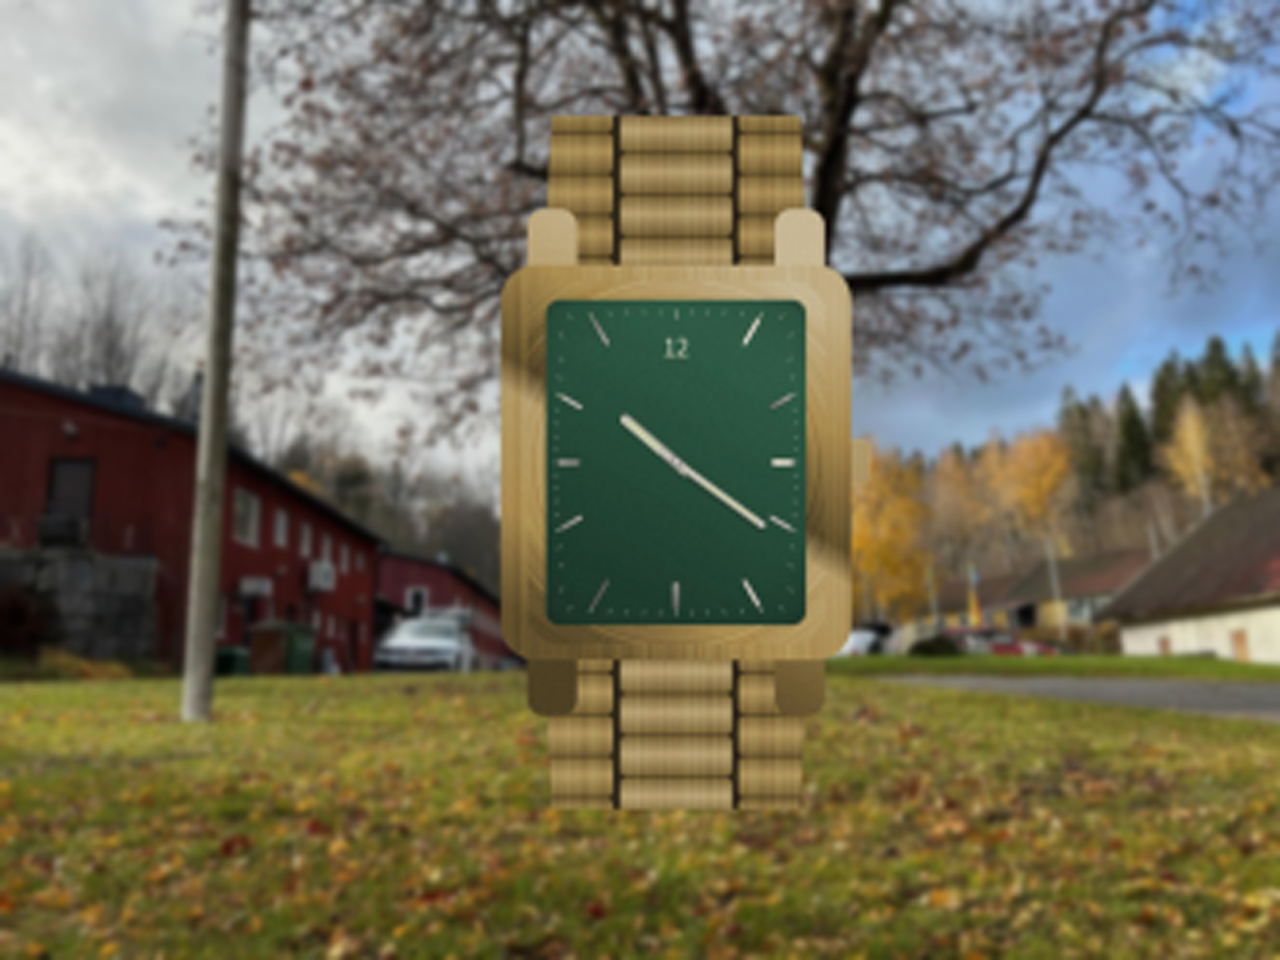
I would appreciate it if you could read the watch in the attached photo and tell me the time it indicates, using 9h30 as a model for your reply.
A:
10h21
